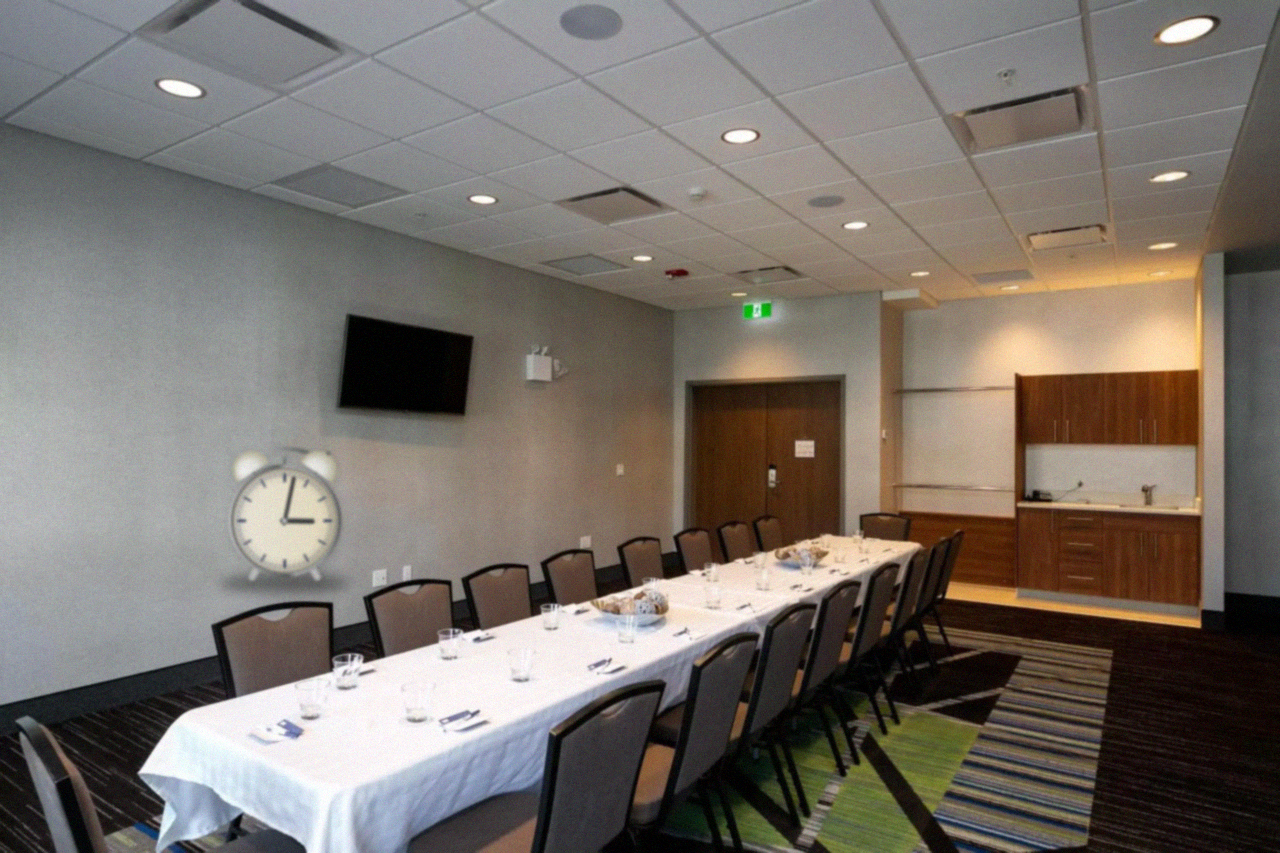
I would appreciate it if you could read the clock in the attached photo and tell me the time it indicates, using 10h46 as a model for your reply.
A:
3h02
